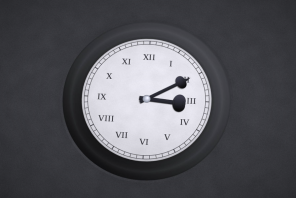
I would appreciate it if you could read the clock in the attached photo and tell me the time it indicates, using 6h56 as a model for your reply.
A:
3h10
